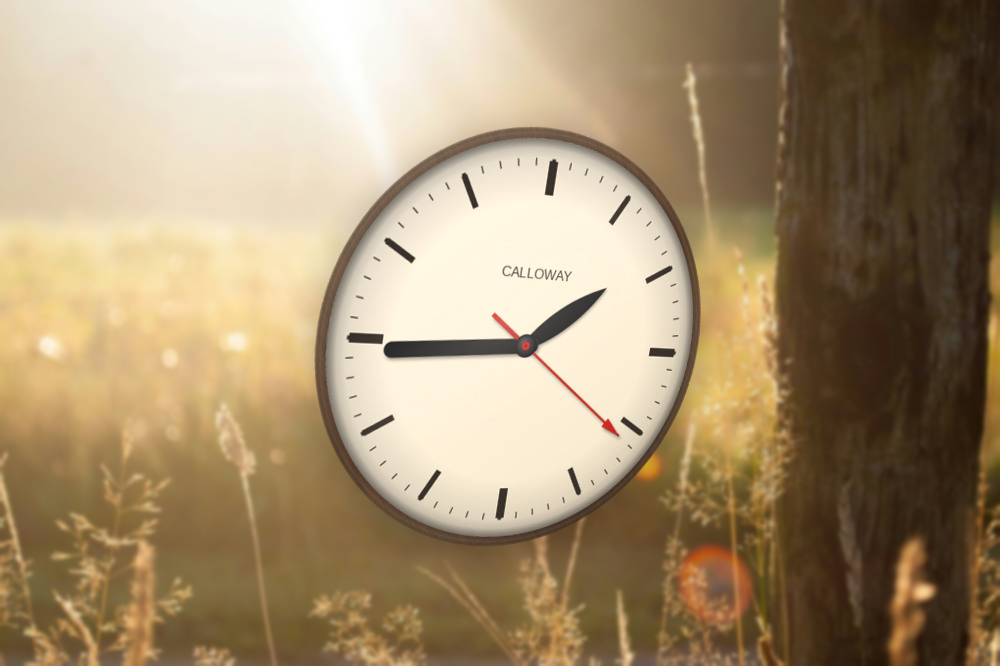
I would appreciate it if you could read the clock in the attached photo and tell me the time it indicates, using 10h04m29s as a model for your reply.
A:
1h44m21s
